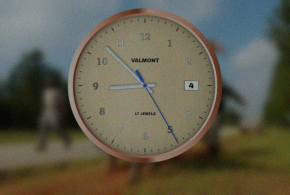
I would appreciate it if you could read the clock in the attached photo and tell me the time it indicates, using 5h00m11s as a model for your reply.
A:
8h52m25s
